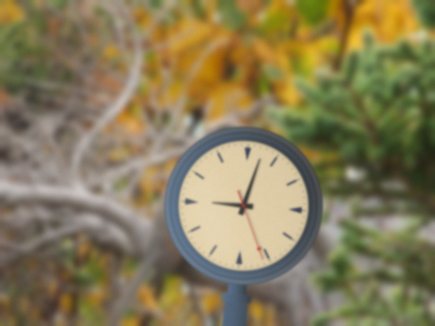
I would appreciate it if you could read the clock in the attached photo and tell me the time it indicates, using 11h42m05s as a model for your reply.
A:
9h02m26s
